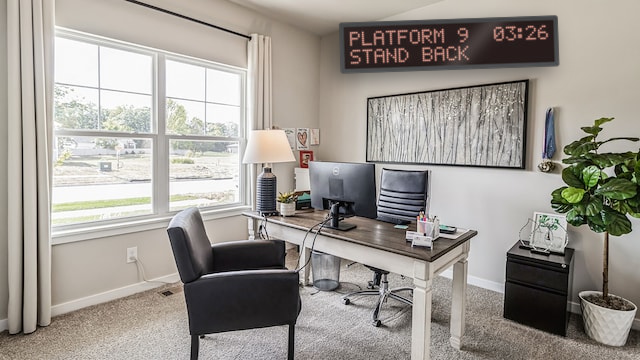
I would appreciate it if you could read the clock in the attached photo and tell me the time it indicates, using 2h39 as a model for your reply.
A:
3h26
